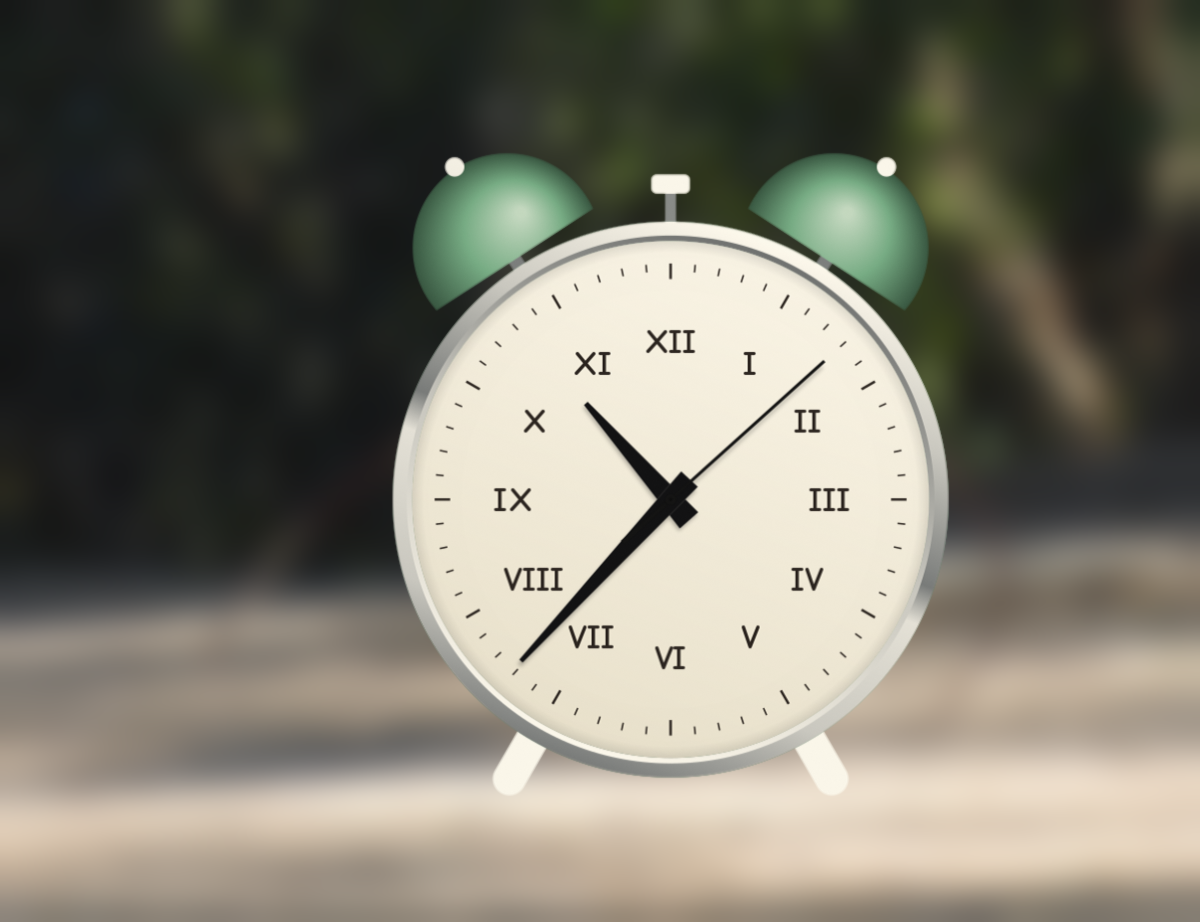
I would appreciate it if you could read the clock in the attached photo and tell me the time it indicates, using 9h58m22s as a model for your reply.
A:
10h37m08s
